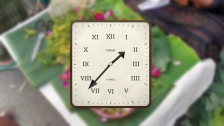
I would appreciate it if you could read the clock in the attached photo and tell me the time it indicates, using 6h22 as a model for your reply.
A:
1h37
